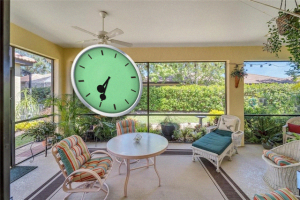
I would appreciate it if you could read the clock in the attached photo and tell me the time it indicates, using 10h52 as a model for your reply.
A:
7h35
